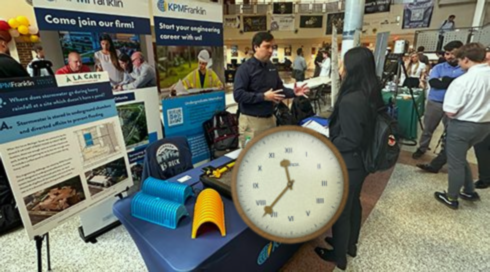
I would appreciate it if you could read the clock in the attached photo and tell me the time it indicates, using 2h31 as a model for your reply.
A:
11h37
